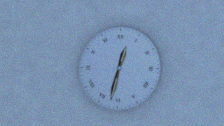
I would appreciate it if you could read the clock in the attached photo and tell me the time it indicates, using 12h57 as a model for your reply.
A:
12h32
